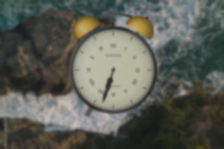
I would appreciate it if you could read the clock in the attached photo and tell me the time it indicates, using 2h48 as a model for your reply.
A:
6h33
